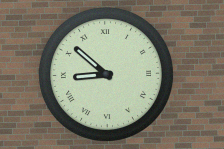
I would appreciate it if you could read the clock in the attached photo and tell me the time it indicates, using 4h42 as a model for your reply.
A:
8h52
